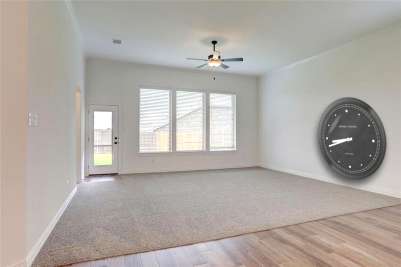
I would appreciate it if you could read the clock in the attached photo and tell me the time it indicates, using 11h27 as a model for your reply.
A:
8h42
